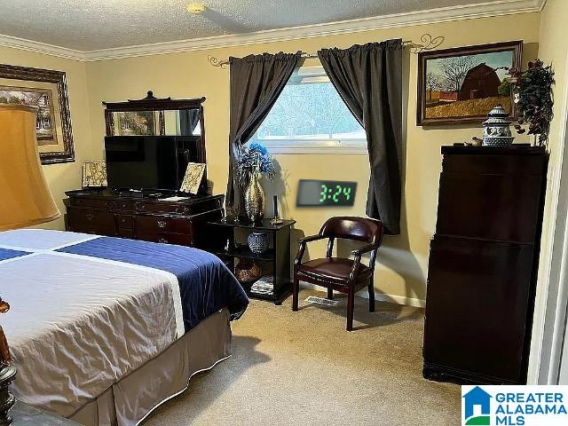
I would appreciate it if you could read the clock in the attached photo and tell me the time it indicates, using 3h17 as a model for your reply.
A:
3h24
